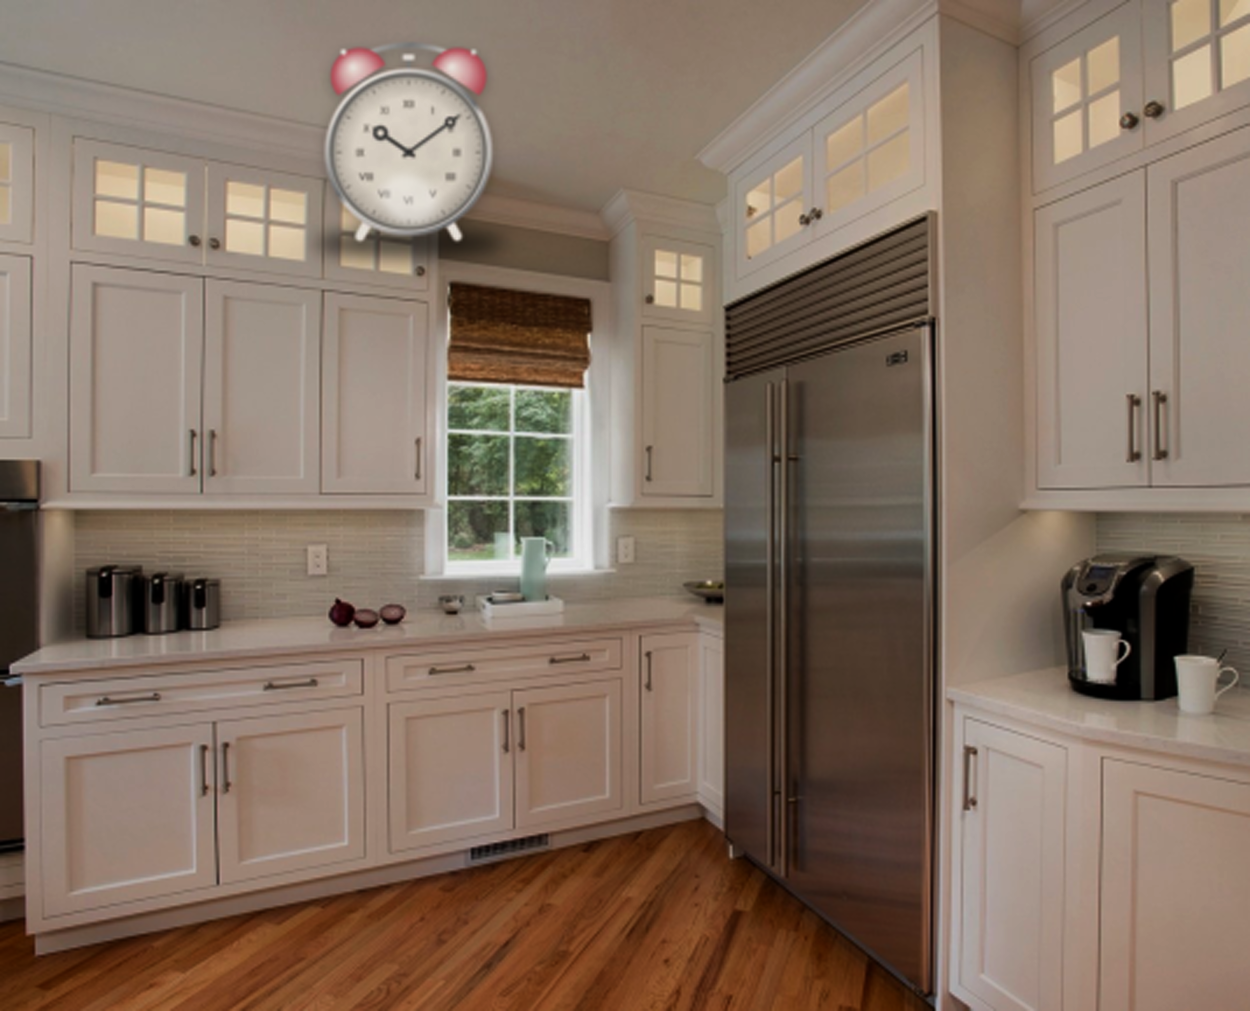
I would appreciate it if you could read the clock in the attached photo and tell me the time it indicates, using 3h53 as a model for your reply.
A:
10h09
